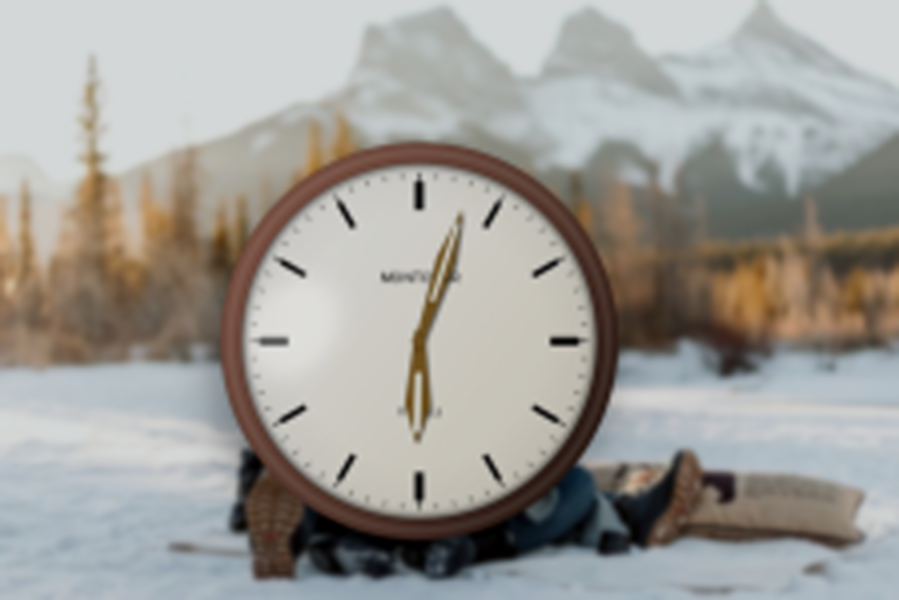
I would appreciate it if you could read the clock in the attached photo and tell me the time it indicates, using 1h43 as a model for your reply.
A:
6h03
